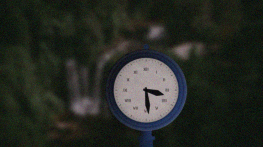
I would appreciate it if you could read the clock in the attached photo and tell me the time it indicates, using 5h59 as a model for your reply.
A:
3h29
